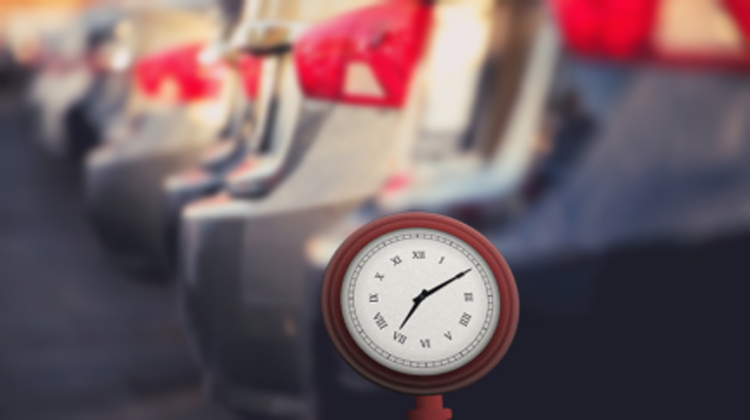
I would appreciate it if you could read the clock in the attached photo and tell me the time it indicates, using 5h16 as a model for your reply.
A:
7h10
